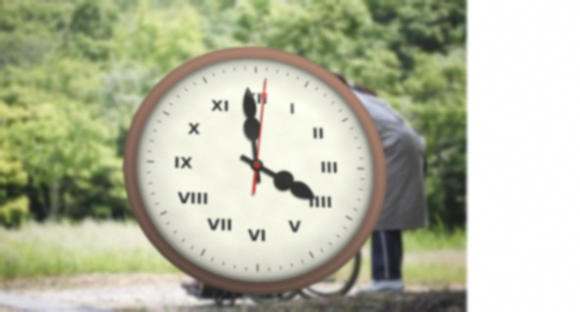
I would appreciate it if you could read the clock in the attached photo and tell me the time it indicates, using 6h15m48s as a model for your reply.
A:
3h59m01s
